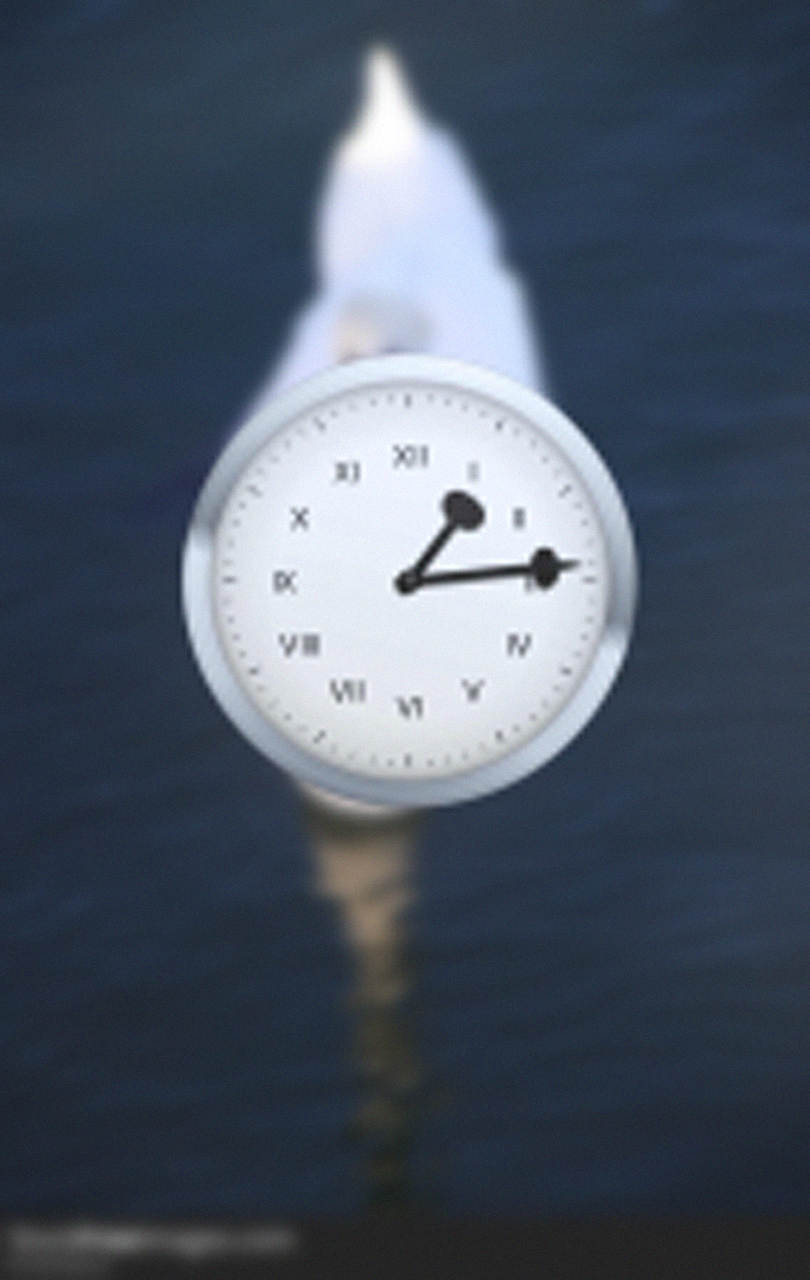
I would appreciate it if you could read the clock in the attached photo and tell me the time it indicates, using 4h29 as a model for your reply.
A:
1h14
